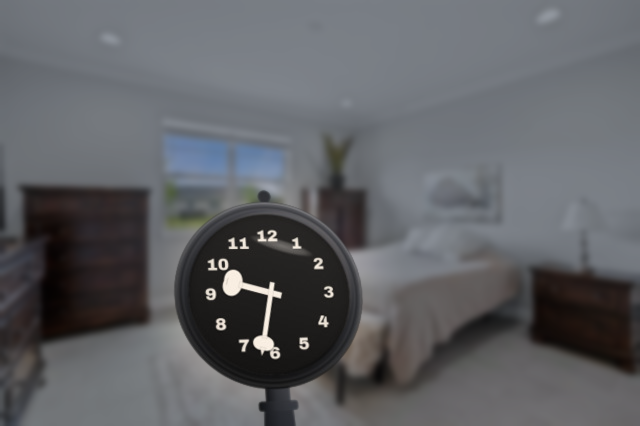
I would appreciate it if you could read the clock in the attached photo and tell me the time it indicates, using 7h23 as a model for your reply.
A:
9h32
